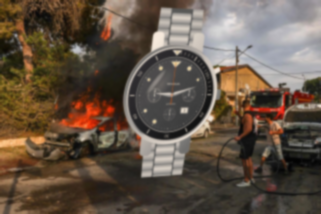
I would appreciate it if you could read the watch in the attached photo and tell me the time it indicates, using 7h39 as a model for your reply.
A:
9h12
